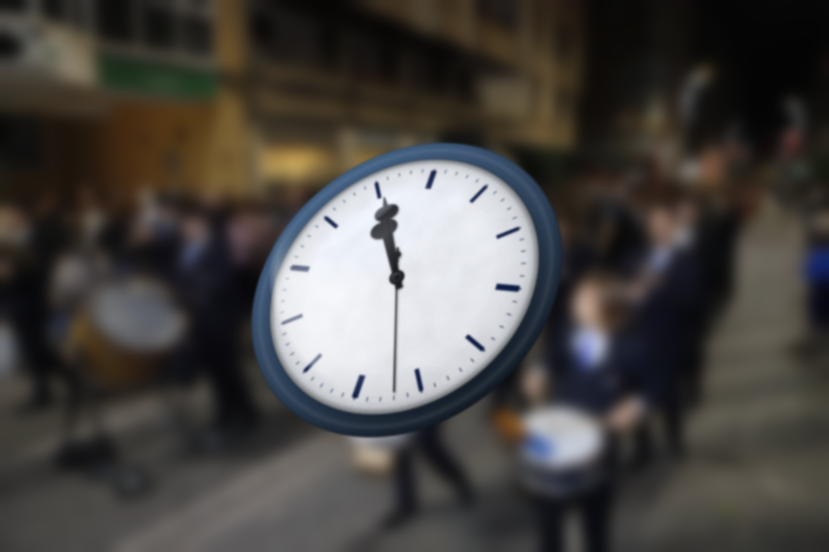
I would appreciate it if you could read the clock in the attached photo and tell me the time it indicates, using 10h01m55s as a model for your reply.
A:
10h55m27s
